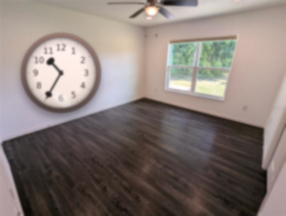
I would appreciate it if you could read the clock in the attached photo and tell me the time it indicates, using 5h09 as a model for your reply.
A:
10h35
